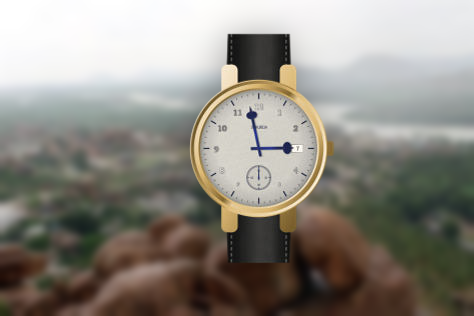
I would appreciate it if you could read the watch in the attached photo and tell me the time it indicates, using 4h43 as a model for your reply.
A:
2h58
